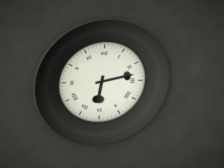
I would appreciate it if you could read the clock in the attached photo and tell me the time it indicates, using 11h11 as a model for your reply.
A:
6h13
